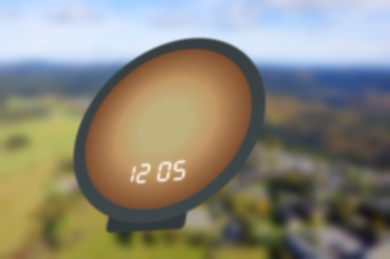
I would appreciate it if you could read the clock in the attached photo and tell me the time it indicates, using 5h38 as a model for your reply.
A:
12h05
